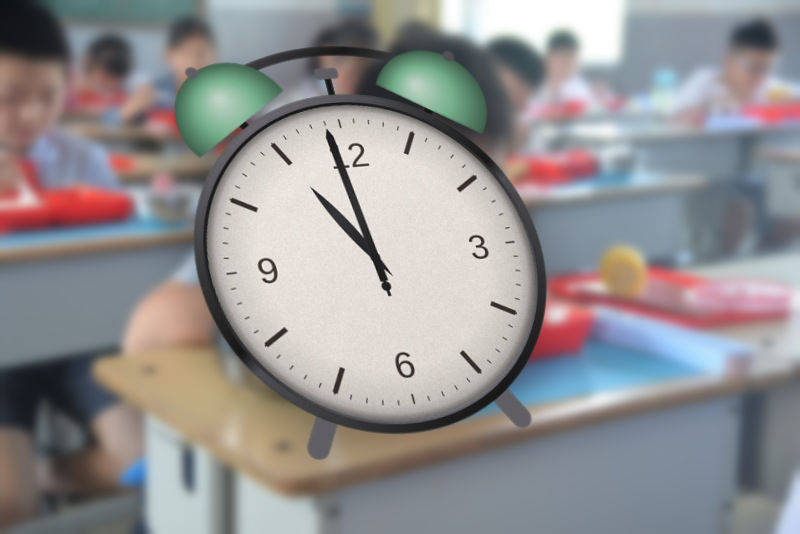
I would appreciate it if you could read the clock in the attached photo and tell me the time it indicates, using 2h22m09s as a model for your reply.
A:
10h58m59s
